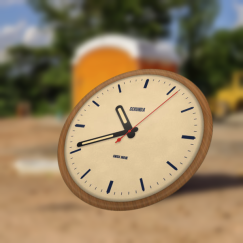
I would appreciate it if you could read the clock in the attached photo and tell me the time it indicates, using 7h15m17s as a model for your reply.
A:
10h41m06s
